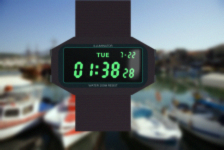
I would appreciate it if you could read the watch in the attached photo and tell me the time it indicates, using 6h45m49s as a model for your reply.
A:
1h38m28s
